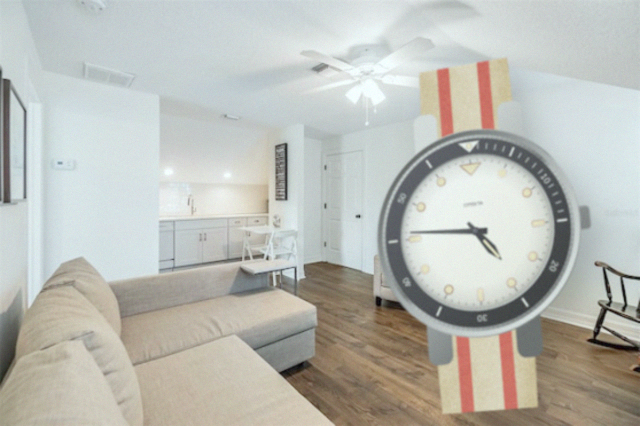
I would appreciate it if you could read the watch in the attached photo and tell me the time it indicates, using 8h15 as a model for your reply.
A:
4h46
